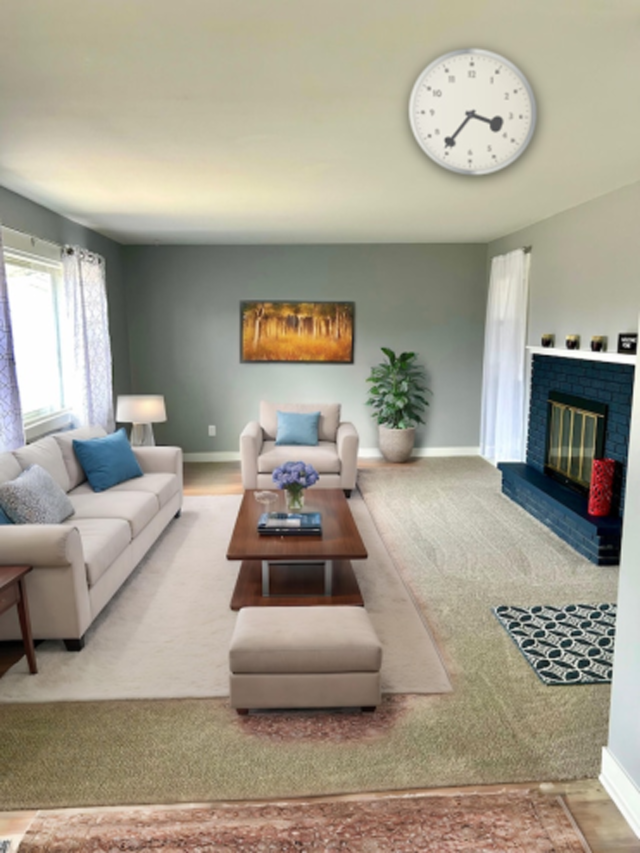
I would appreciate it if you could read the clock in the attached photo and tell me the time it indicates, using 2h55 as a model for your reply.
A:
3h36
